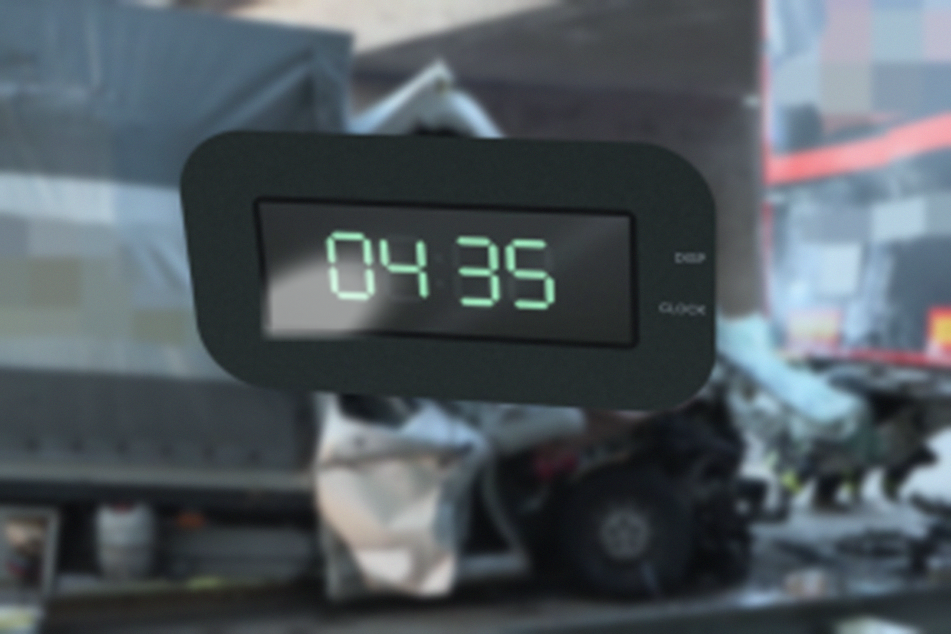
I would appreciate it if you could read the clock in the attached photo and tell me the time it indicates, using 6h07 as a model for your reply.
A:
4h35
